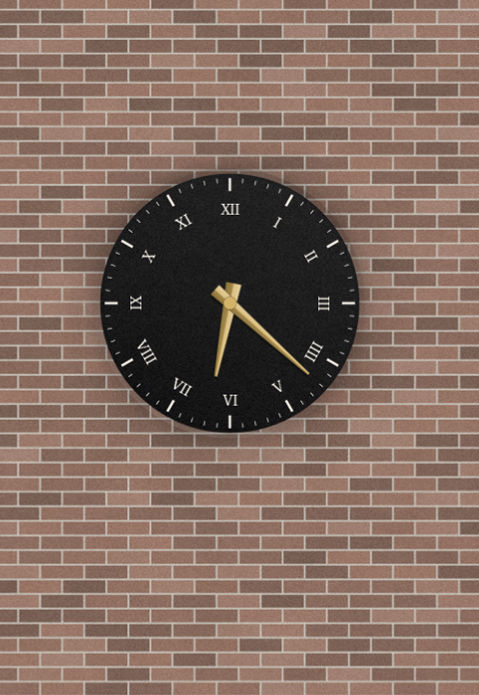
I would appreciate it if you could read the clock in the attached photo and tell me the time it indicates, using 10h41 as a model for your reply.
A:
6h22
